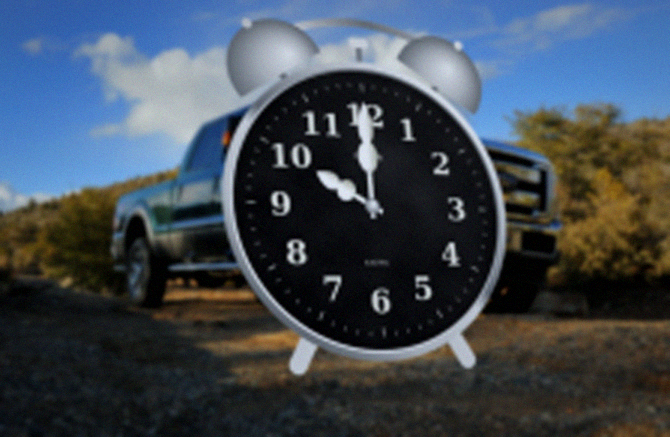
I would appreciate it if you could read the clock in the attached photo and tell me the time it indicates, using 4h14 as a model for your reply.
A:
10h00
